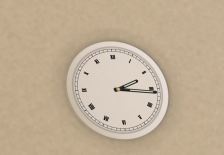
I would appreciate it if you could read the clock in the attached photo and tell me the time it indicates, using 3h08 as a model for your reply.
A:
2h16
